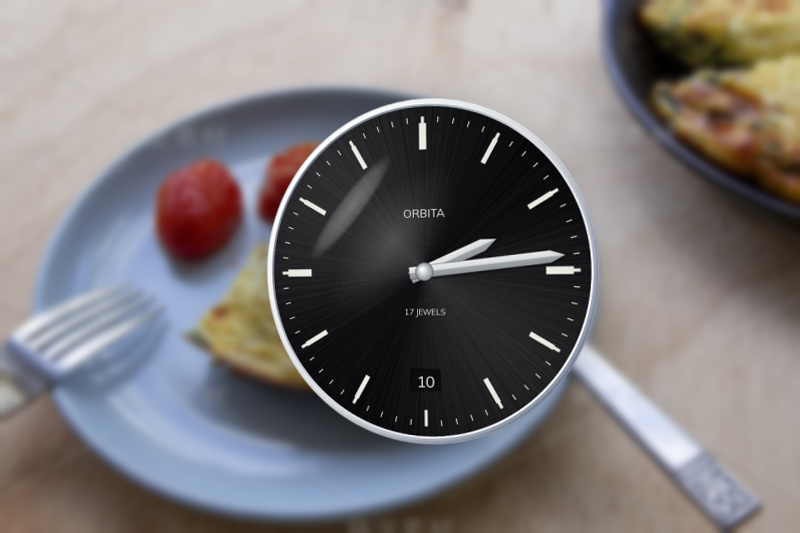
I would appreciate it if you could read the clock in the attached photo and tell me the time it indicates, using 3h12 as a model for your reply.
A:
2h14
